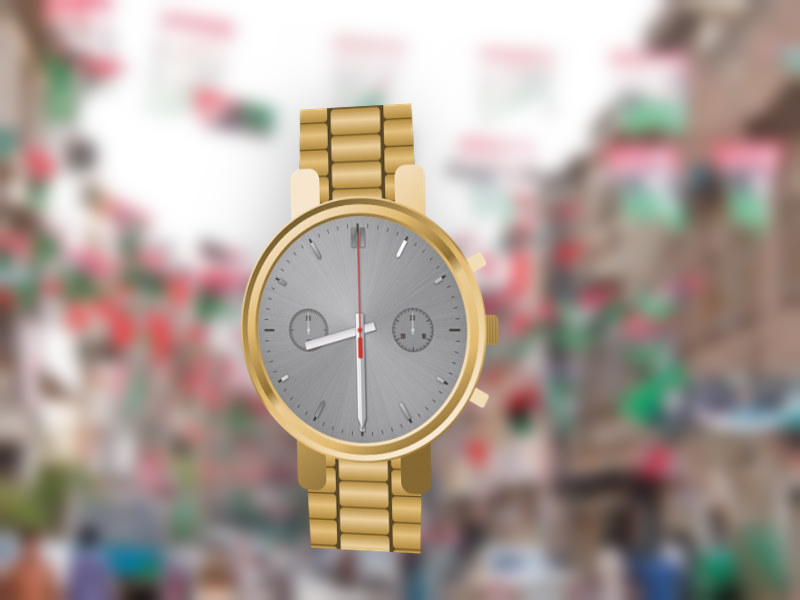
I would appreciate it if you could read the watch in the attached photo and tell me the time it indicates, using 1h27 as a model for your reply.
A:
8h30
